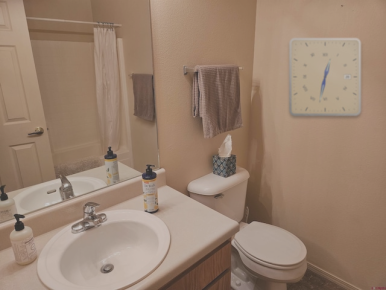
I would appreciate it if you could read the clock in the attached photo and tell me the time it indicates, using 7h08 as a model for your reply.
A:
12h32
